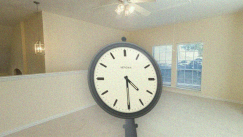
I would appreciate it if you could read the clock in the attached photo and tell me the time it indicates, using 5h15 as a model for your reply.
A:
4h30
